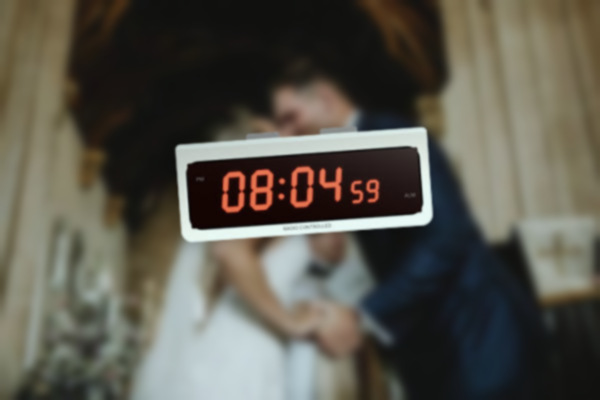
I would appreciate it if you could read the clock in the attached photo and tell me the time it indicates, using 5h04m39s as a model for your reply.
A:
8h04m59s
